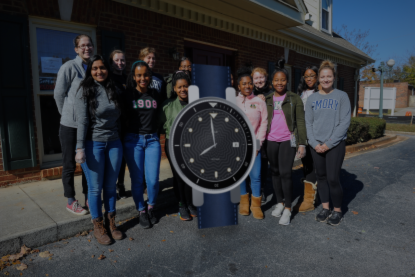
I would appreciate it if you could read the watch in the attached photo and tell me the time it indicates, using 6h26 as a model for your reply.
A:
7h59
